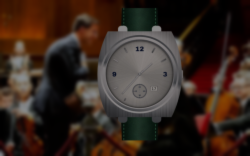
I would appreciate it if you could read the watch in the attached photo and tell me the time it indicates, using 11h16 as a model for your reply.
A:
1h37
